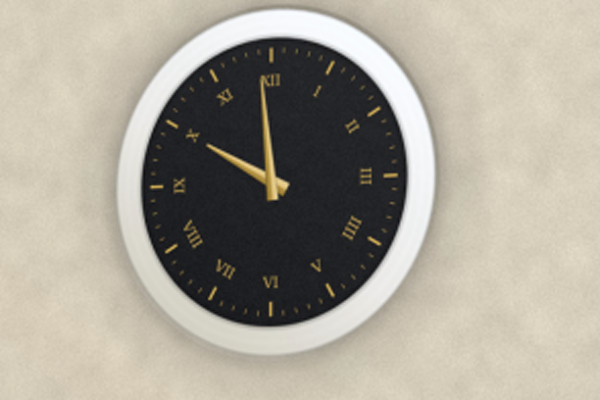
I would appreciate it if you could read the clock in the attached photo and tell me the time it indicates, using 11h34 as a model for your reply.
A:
9h59
